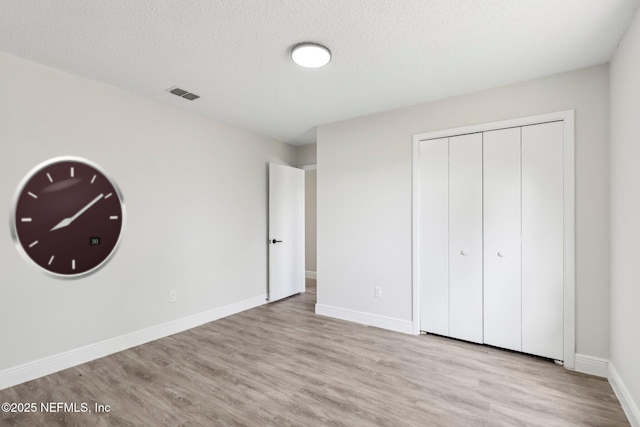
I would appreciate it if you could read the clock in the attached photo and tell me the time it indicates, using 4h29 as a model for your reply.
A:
8h09
